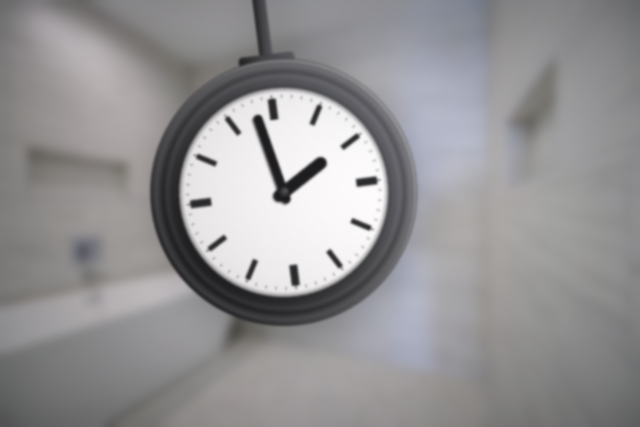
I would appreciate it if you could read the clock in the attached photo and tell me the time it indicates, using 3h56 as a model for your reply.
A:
1h58
